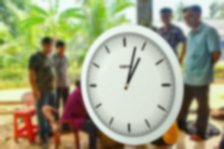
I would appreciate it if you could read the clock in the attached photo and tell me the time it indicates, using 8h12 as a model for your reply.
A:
1h03
